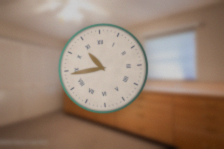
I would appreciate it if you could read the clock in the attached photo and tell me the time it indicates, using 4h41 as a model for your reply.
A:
10h44
